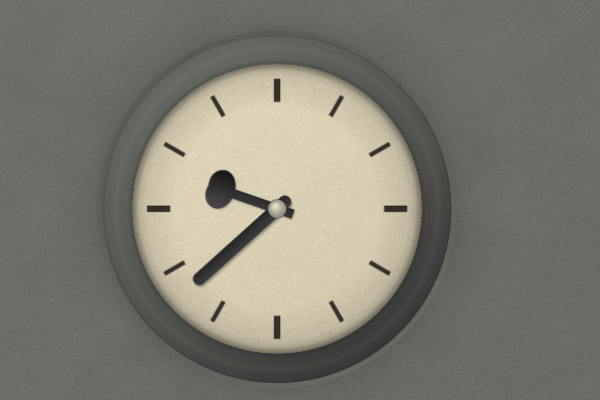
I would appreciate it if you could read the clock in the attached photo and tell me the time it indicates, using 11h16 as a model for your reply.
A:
9h38
